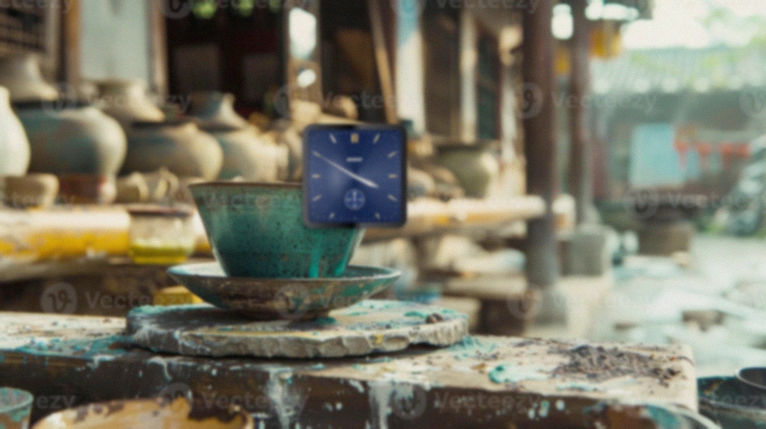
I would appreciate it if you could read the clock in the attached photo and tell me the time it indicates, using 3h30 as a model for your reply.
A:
3h50
